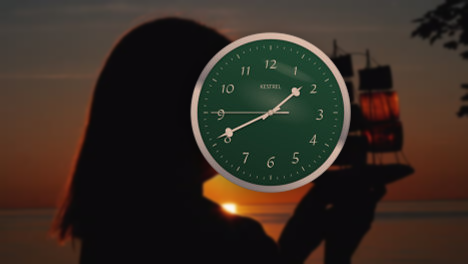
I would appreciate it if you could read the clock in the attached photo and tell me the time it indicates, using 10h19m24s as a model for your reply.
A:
1h40m45s
